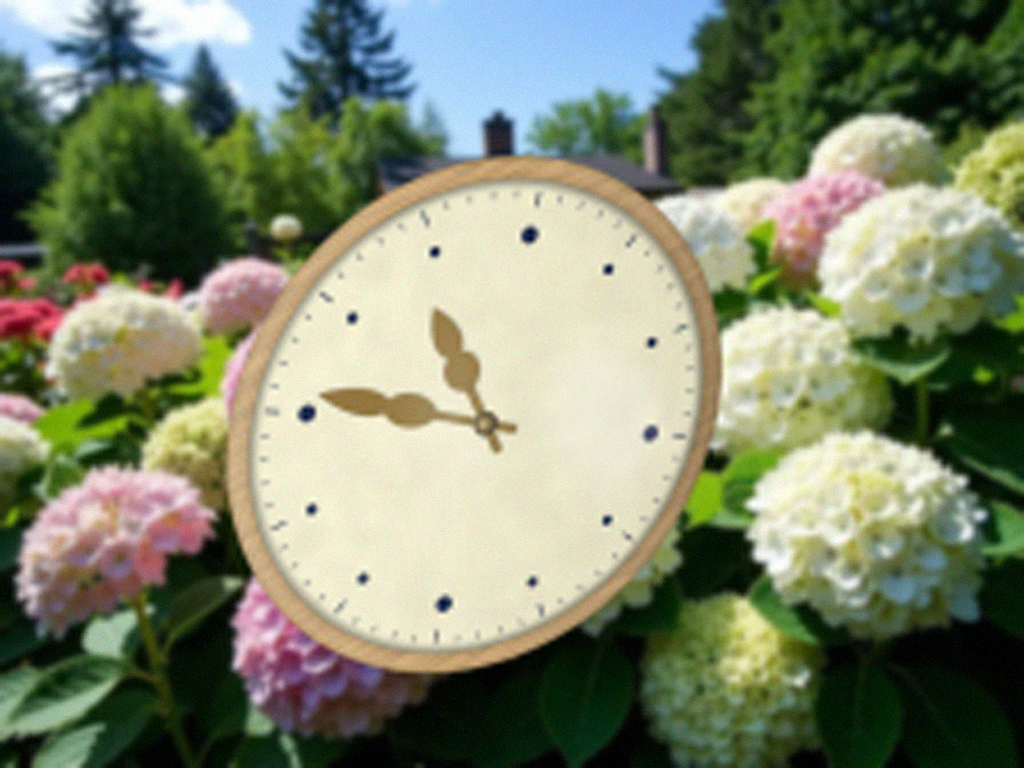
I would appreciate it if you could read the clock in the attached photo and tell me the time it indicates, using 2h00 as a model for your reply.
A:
10h46
